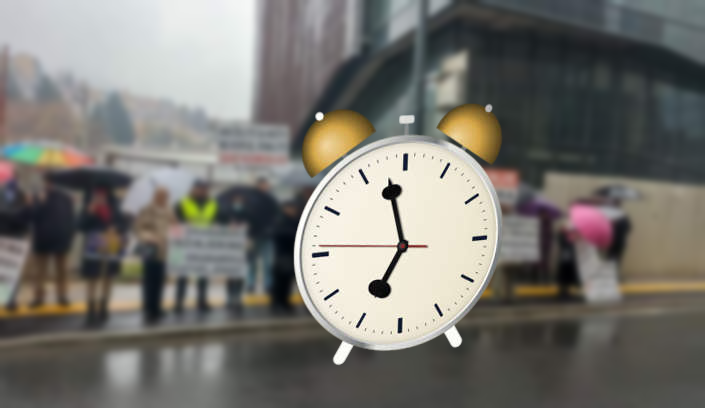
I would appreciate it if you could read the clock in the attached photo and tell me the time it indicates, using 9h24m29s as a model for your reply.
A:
6h57m46s
